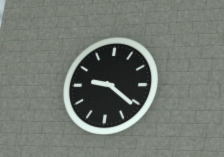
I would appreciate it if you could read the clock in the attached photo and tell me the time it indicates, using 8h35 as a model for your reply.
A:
9h21
